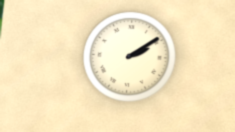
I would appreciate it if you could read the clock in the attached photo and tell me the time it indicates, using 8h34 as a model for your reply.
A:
2h09
